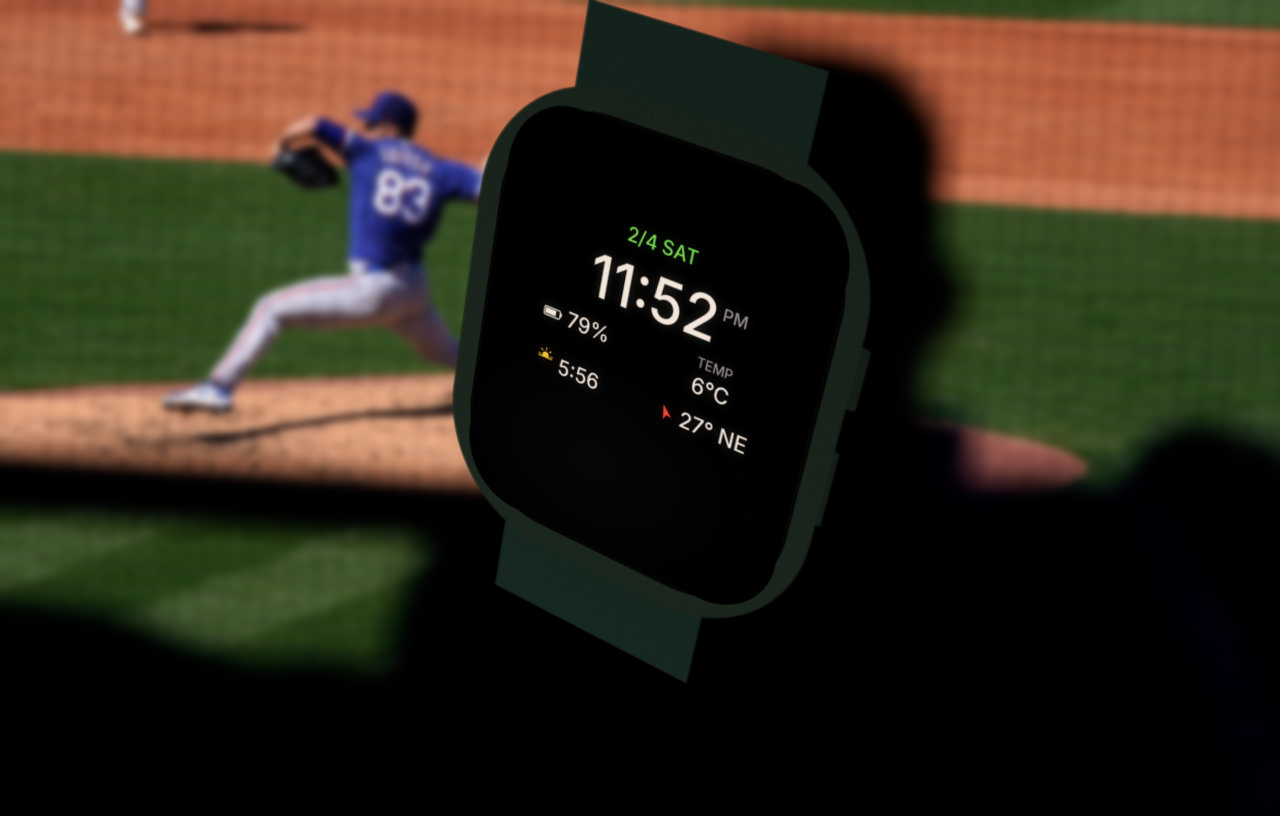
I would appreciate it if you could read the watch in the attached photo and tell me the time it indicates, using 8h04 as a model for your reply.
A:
11h52
